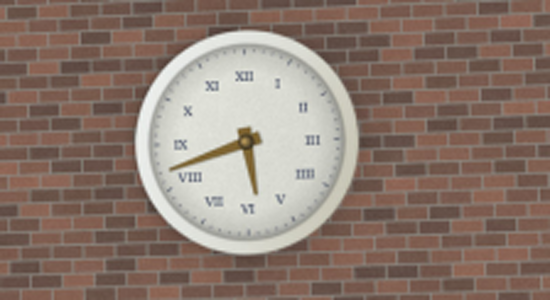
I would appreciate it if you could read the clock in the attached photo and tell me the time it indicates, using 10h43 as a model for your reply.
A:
5h42
